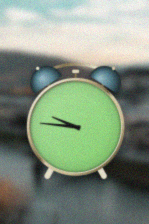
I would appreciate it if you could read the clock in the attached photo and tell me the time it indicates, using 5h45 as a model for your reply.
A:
9h46
